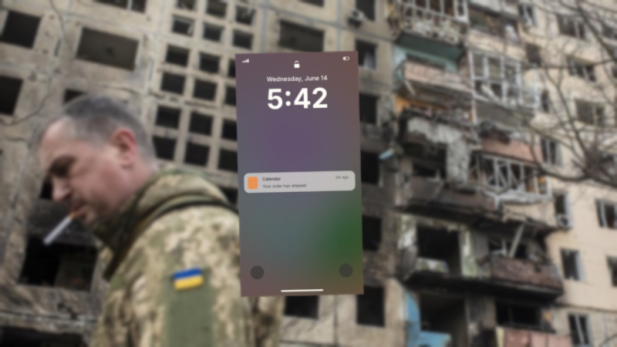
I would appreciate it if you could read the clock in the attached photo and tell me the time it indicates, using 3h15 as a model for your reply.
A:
5h42
